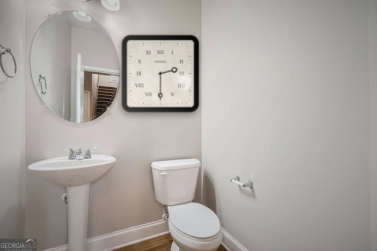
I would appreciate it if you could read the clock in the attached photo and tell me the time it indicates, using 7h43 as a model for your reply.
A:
2h30
